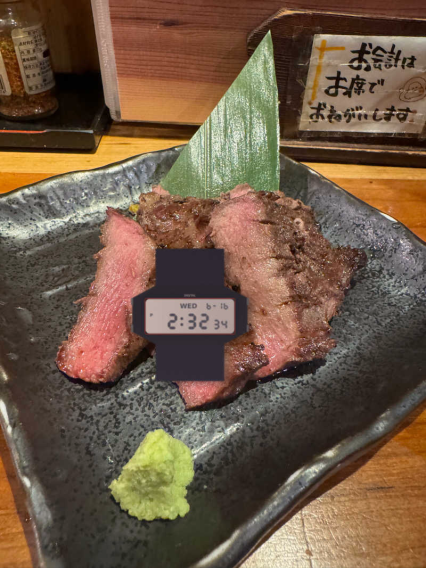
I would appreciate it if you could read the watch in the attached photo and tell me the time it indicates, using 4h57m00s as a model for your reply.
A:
2h32m34s
